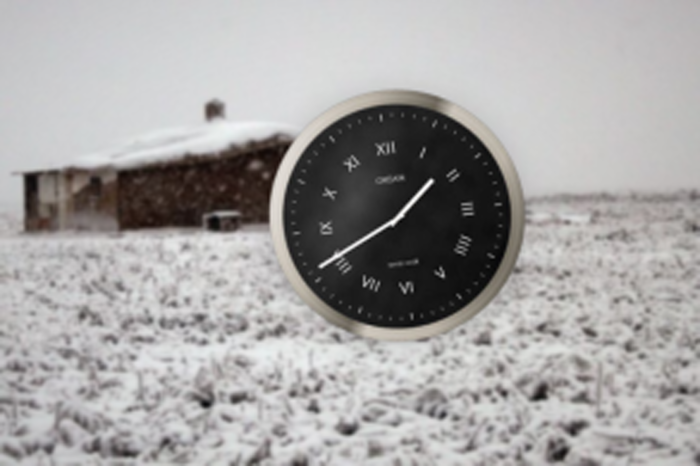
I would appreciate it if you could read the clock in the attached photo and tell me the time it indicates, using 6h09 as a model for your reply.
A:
1h41
